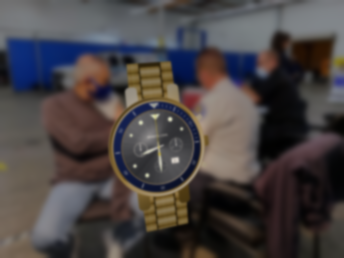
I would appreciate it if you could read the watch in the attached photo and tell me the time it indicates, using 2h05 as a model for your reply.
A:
8h30
